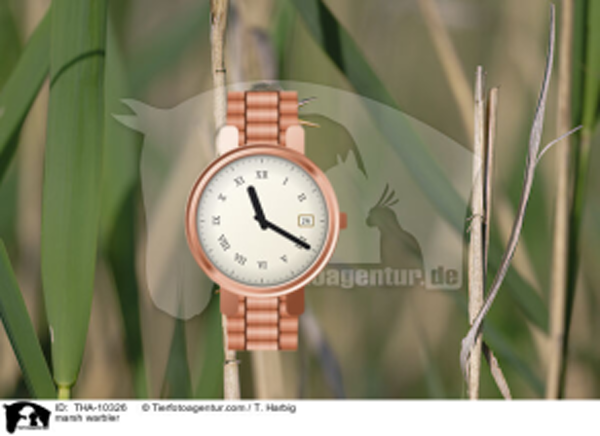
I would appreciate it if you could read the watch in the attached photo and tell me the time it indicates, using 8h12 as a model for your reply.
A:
11h20
